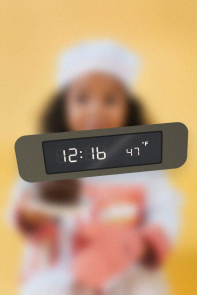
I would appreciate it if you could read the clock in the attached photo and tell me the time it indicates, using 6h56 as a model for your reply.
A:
12h16
